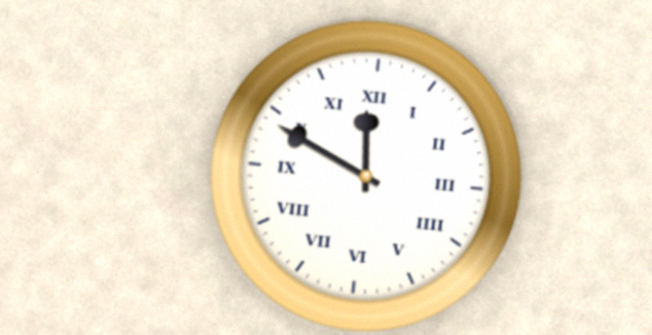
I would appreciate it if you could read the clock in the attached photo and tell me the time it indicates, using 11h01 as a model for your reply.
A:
11h49
